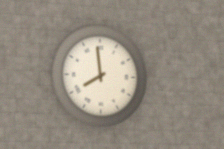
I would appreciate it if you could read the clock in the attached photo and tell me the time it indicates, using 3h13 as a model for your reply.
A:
7h59
